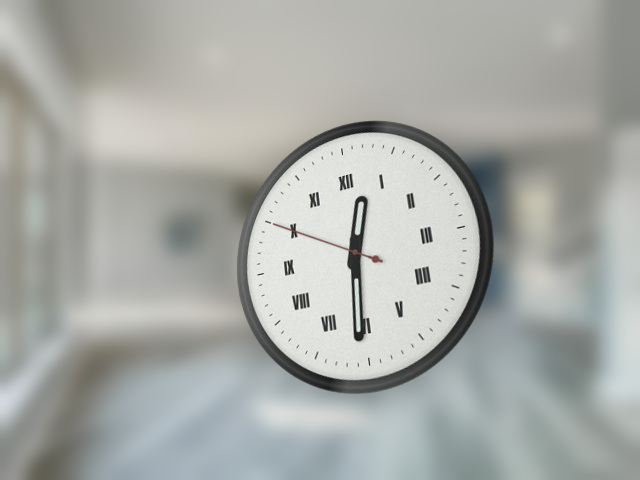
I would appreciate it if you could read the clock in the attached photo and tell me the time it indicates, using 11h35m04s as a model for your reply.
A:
12h30m50s
